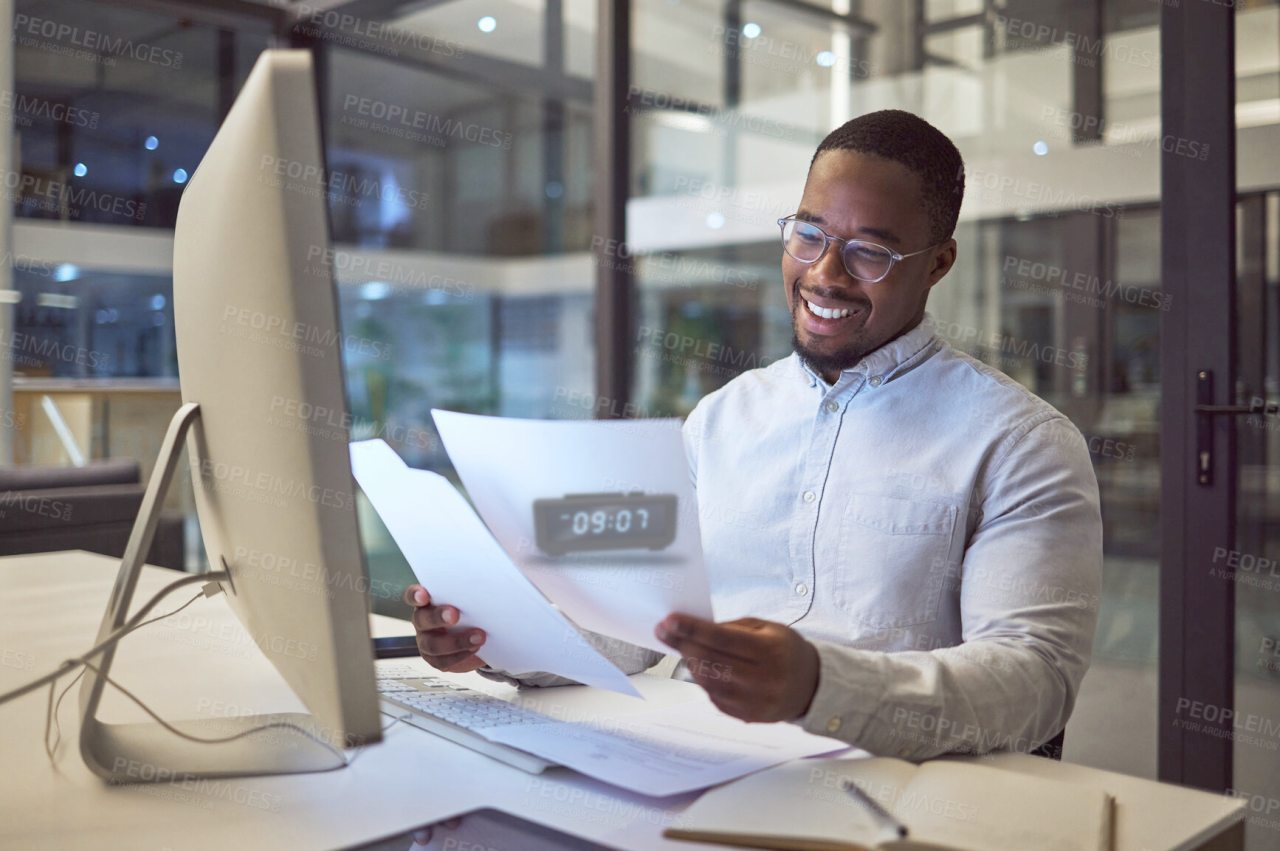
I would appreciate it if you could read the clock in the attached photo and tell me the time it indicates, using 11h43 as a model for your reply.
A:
9h07
